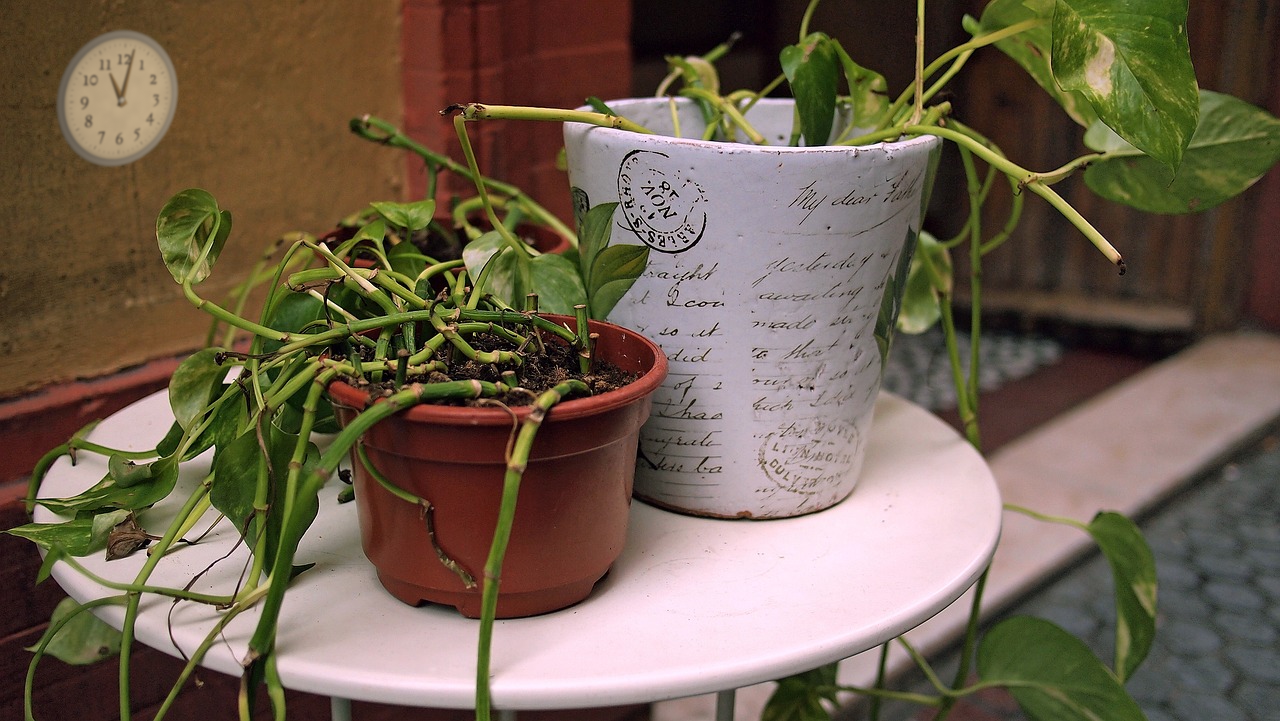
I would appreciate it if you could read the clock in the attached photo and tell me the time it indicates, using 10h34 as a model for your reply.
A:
11h02
